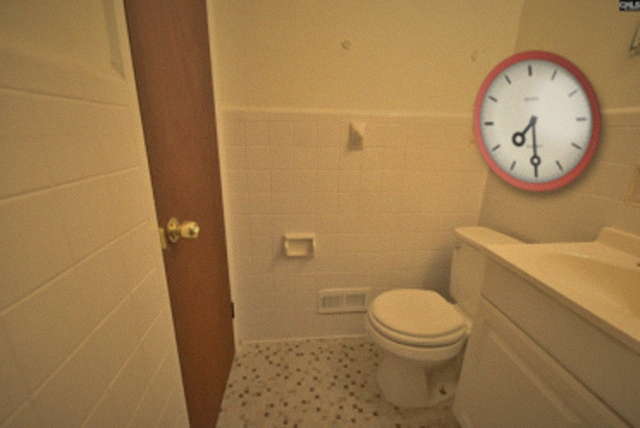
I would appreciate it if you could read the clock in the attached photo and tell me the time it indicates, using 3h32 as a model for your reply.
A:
7h30
